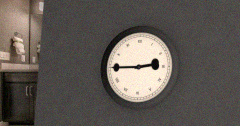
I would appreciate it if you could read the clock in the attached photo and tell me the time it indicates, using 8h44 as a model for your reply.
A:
2h45
